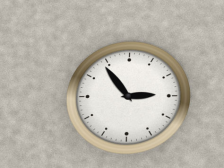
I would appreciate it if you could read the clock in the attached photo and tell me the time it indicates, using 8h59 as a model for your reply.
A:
2h54
